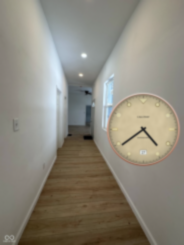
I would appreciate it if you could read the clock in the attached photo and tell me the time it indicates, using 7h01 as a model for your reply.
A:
4h39
